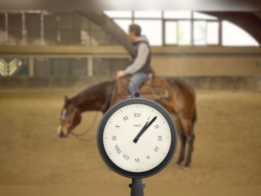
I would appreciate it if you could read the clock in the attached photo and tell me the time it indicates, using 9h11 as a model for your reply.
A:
1h07
